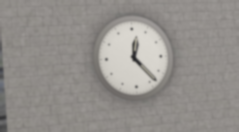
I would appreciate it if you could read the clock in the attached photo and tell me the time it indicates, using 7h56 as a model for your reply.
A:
12h23
